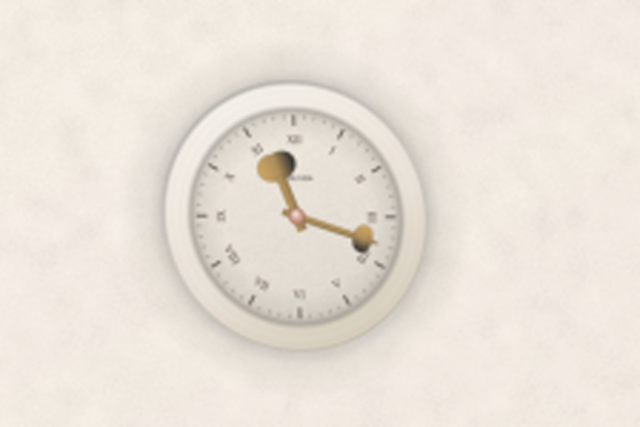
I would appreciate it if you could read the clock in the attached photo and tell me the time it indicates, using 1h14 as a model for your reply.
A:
11h18
